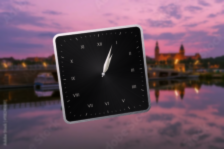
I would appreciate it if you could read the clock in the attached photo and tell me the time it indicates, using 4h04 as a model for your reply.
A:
1h04
